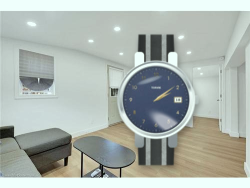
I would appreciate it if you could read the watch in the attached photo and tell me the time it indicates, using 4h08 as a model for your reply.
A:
2h09
